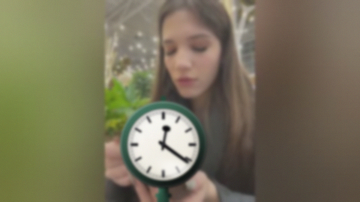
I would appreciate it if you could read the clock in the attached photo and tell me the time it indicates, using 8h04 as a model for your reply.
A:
12h21
